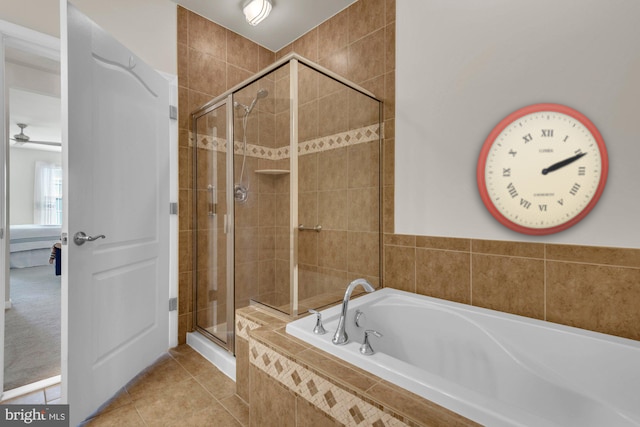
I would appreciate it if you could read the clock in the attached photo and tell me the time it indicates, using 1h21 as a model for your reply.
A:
2h11
